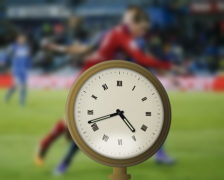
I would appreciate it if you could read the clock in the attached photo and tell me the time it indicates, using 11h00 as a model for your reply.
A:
4h42
